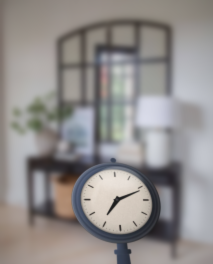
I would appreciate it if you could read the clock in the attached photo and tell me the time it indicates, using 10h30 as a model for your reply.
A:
7h11
